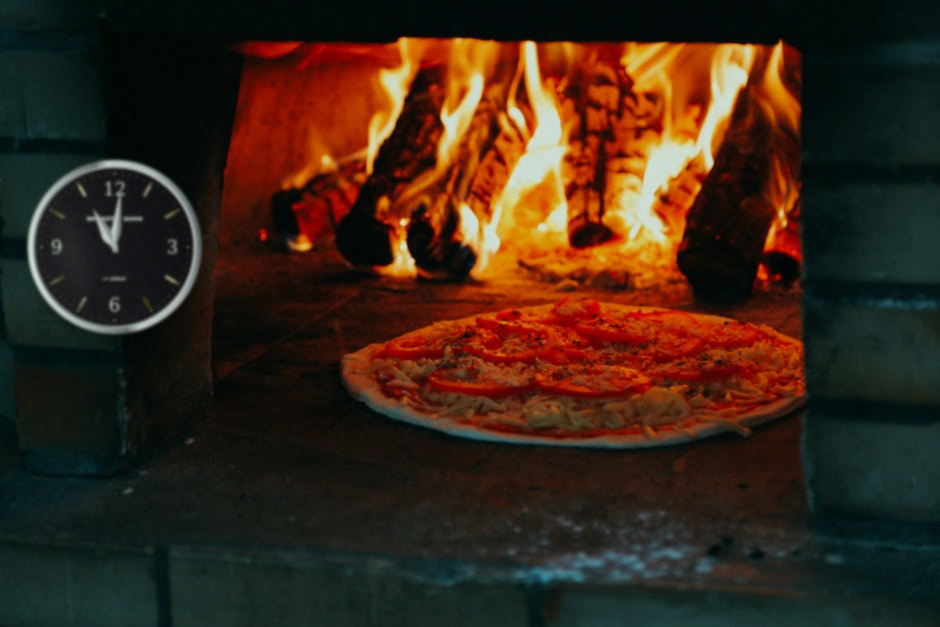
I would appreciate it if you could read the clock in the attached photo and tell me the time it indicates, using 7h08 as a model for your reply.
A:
11h01
